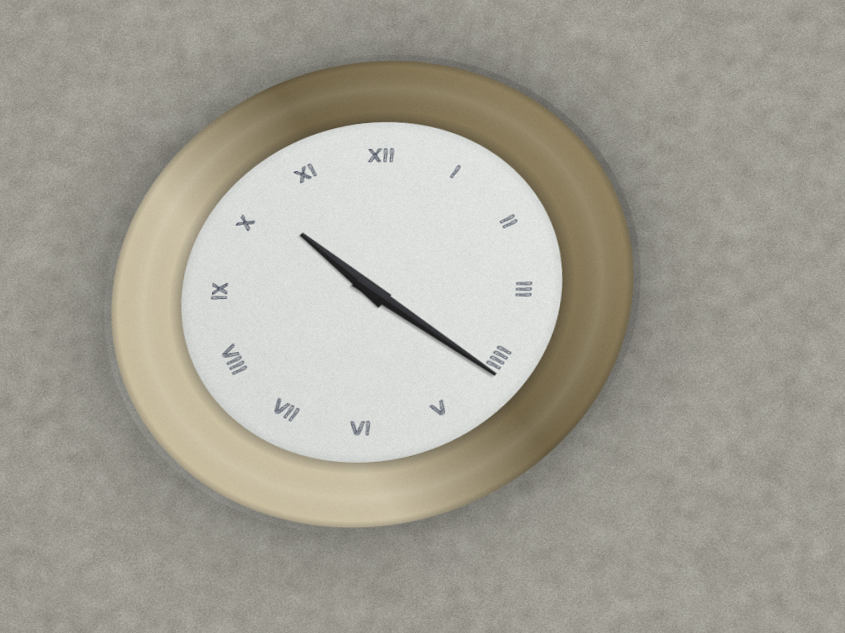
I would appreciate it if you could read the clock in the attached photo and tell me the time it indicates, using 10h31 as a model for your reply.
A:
10h21
